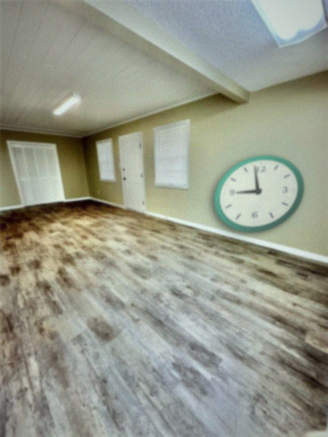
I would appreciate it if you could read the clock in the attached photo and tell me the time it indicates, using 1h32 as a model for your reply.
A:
8h58
